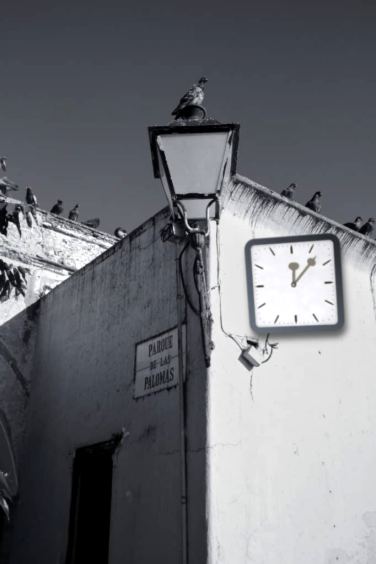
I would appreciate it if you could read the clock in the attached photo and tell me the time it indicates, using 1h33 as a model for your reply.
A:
12h07
